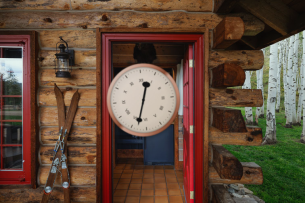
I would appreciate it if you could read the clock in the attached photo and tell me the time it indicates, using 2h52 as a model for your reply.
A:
12h33
